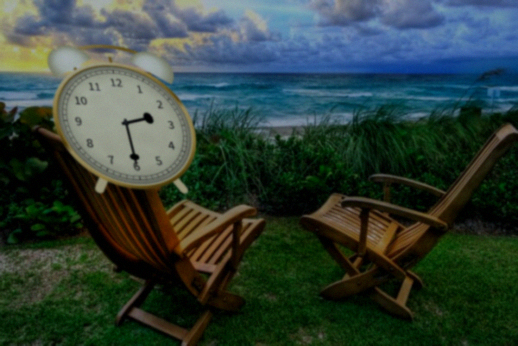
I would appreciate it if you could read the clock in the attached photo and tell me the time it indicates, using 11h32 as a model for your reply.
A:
2h30
